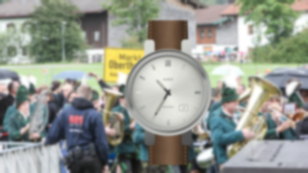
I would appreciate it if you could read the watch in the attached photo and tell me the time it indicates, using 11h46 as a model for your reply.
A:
10h35
